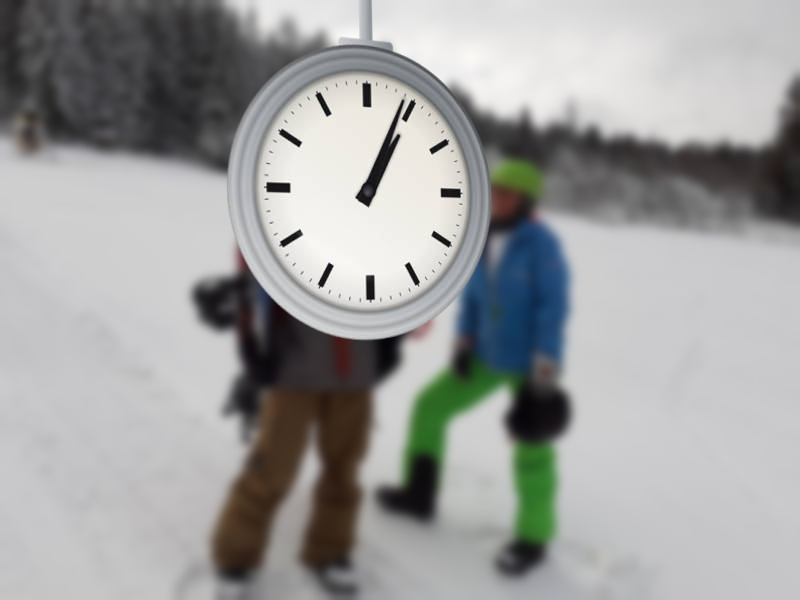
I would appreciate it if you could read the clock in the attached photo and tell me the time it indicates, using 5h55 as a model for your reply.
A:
1h04
